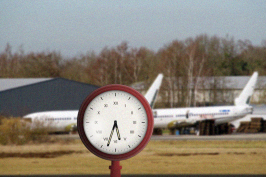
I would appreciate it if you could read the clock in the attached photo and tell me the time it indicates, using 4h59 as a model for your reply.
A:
5h33
